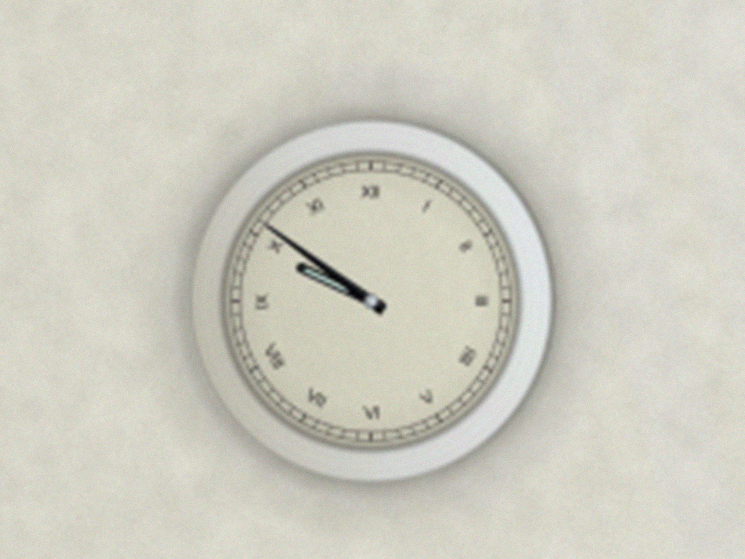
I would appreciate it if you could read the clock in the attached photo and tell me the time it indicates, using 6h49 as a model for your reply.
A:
9h51
